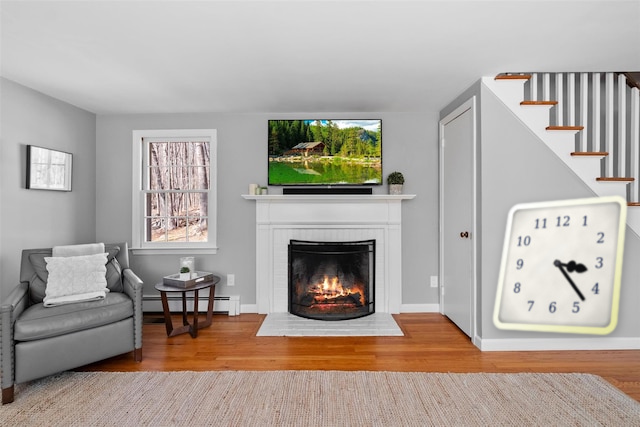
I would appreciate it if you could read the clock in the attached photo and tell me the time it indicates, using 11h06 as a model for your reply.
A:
3h23
